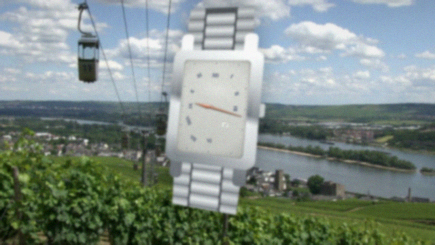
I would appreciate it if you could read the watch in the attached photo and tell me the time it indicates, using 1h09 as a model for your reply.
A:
9h17
